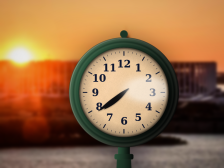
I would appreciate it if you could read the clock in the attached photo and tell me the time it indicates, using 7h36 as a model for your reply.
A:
7h39
